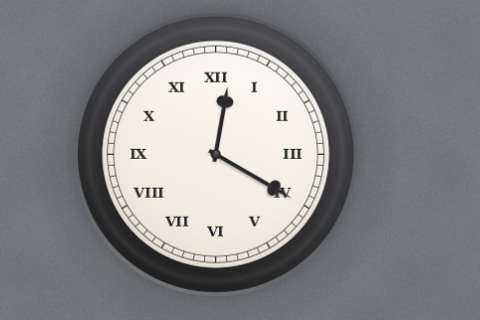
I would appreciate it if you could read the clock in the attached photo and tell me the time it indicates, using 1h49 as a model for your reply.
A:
12h20
